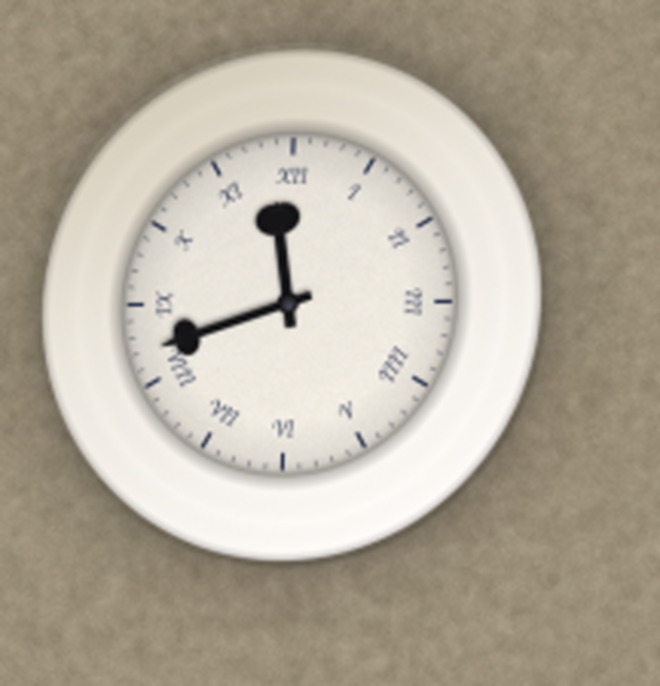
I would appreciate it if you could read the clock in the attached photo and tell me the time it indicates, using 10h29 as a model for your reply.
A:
11h42
